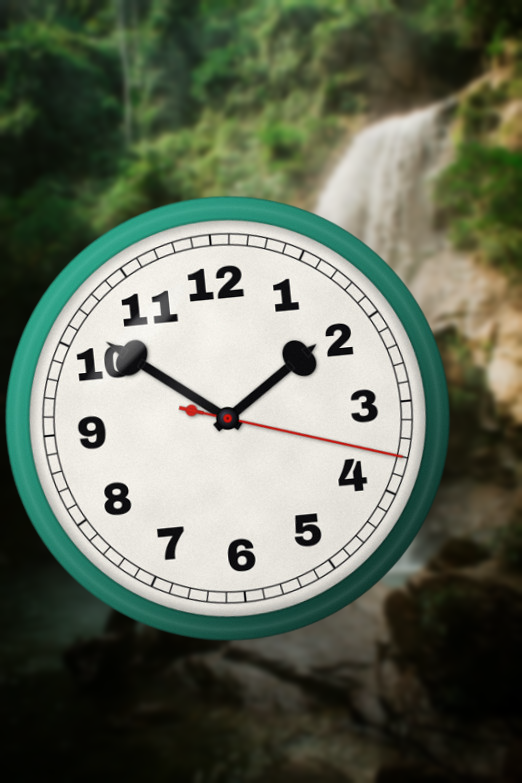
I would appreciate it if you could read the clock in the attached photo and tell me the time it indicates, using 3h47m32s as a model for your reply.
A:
1h51m18s
